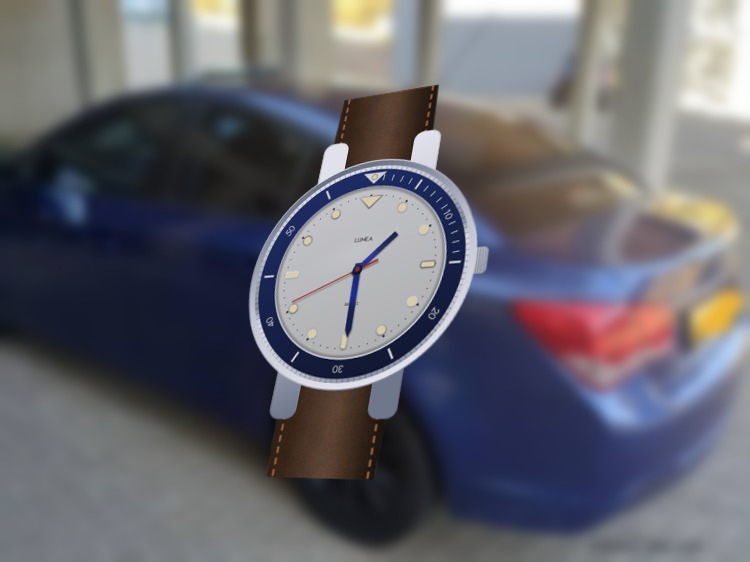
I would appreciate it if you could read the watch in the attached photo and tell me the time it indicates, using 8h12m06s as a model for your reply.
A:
1h29m41s
